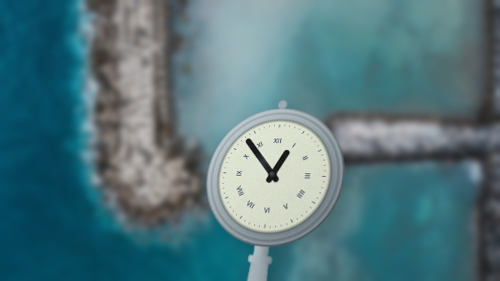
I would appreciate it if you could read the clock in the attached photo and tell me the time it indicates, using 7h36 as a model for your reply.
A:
12h53
